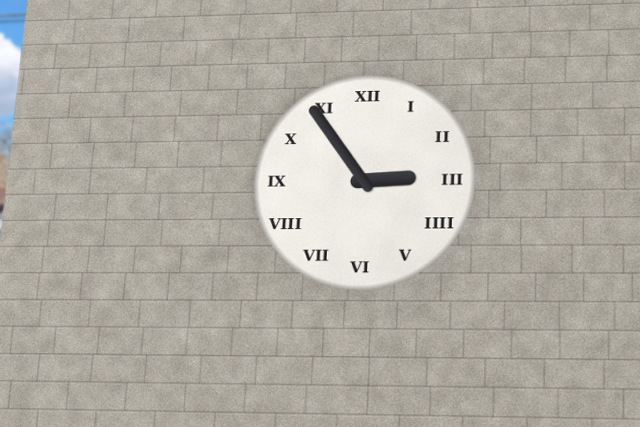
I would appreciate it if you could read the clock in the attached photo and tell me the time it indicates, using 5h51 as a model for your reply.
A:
2h54
